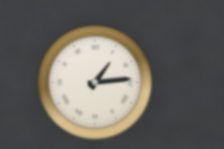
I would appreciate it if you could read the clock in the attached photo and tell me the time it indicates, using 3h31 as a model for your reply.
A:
1h14
